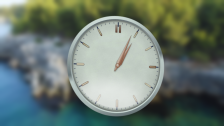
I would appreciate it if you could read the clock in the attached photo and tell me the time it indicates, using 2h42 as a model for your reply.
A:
1h04
